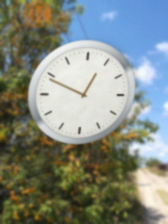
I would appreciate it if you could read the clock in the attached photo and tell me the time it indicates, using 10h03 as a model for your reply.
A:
12h49
